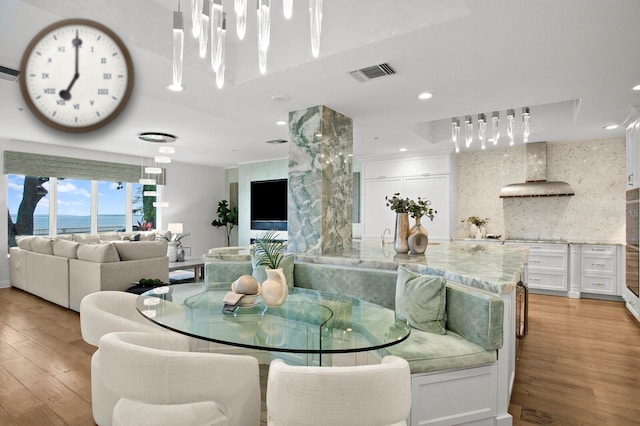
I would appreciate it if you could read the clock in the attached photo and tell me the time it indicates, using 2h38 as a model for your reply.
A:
7h00
